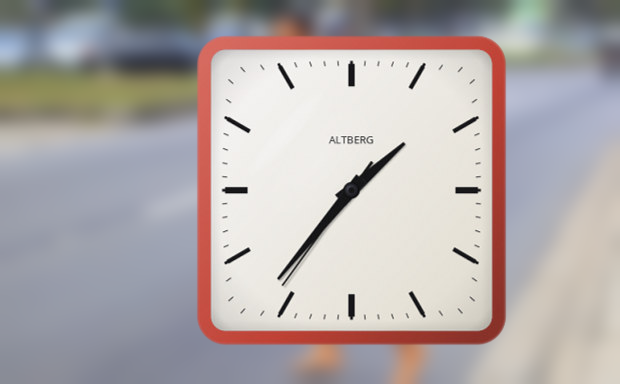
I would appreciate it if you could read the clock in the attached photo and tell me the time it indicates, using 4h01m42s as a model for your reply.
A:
1h36m36s
